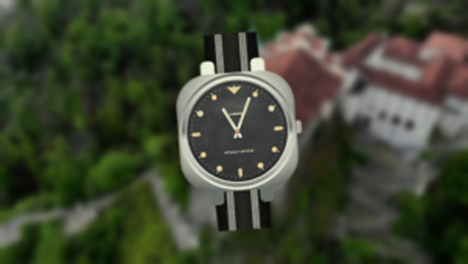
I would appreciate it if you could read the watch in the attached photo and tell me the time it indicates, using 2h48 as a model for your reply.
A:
11h04
